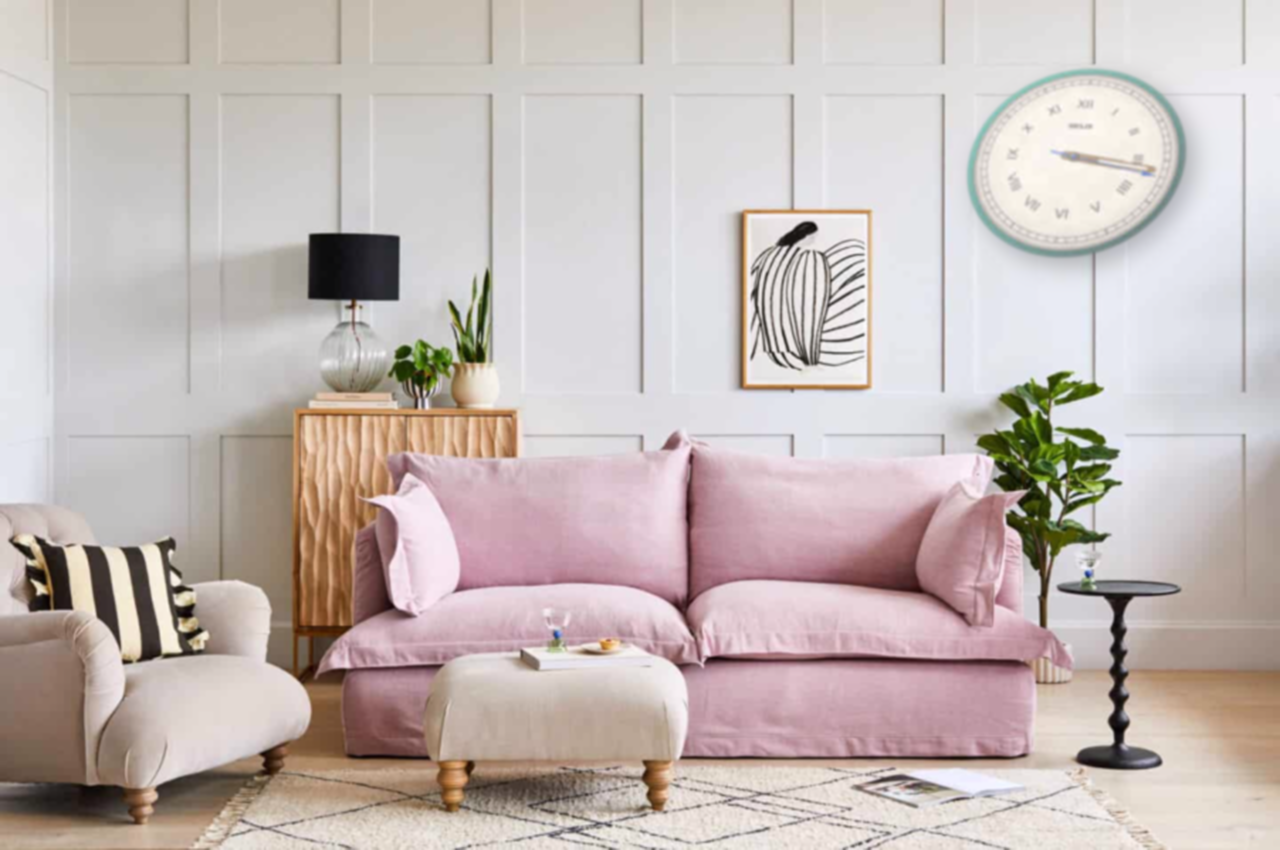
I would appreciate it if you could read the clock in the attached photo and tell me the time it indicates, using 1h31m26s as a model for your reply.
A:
3h16m17s
